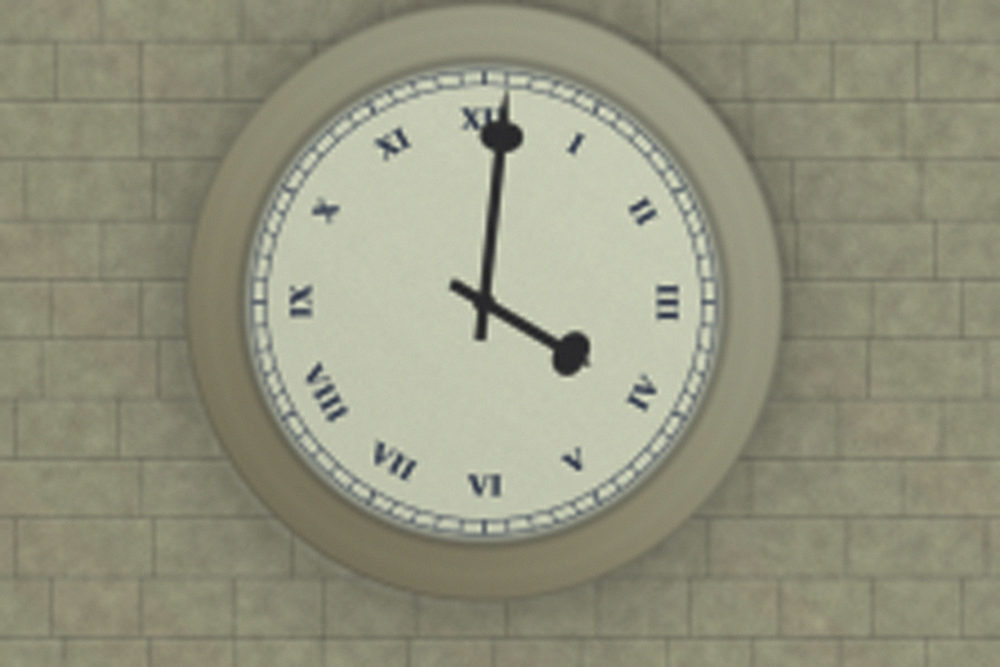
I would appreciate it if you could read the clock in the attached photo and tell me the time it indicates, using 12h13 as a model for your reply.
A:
4h01
